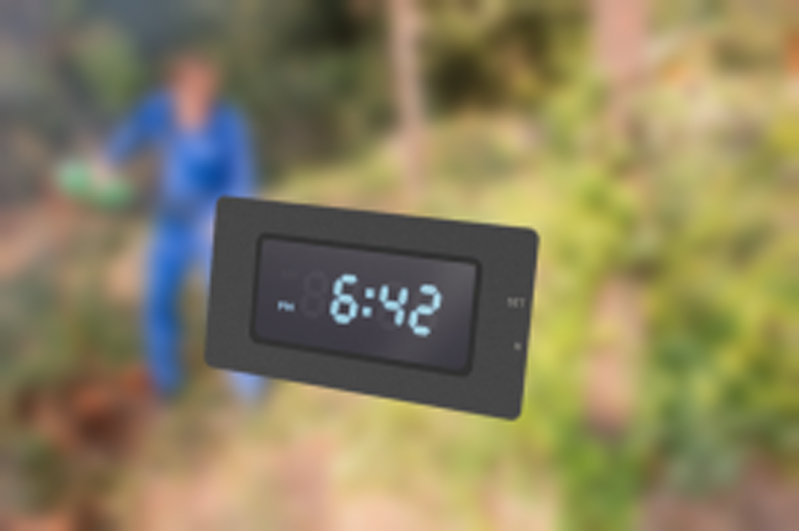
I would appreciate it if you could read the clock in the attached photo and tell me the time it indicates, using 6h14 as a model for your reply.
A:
6h42
